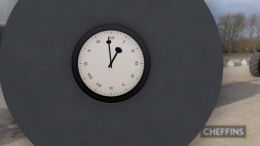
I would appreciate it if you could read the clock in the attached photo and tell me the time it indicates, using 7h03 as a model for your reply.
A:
12h59
